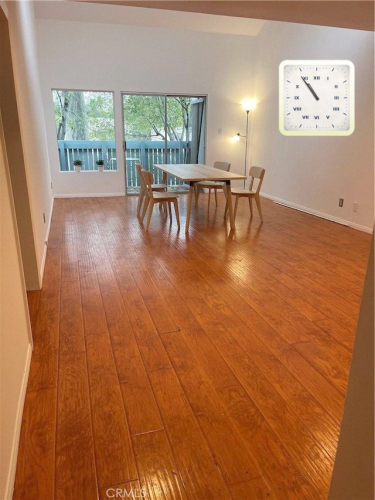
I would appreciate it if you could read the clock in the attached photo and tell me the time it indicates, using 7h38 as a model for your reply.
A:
10h54
